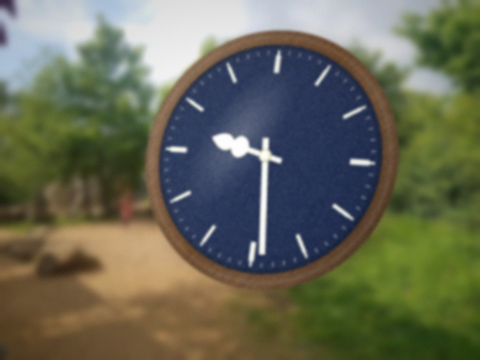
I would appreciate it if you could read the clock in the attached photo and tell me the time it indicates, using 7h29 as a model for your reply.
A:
9h29
